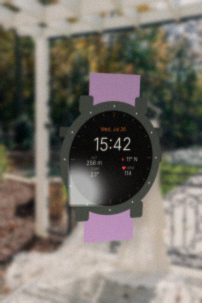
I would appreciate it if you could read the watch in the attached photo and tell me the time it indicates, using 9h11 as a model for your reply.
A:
15h42
